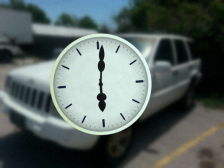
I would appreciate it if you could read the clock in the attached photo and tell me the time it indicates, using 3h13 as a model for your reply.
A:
6h01
